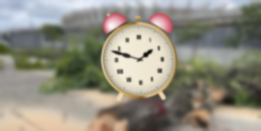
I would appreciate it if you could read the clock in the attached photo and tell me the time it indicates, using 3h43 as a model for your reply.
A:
1h48
